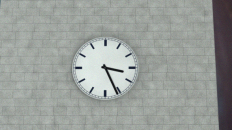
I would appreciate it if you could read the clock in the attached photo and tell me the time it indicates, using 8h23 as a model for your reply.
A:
3h26
